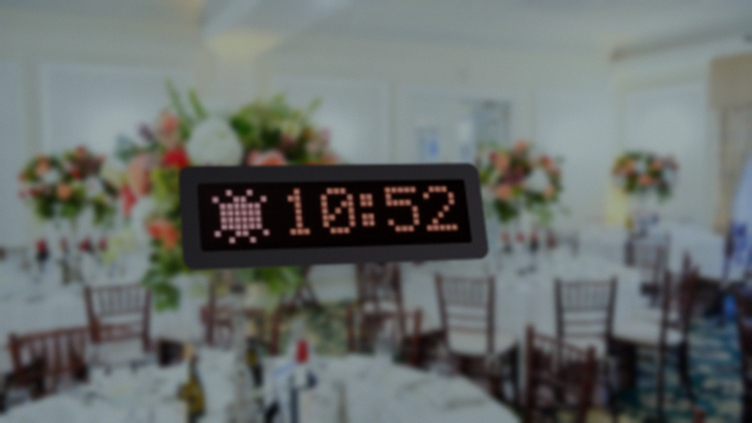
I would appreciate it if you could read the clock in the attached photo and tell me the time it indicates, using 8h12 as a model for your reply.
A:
10h52
